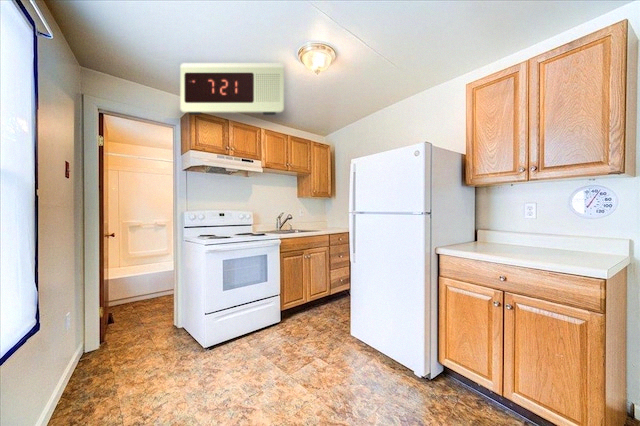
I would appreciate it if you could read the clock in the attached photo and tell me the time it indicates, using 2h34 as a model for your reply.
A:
7h21
